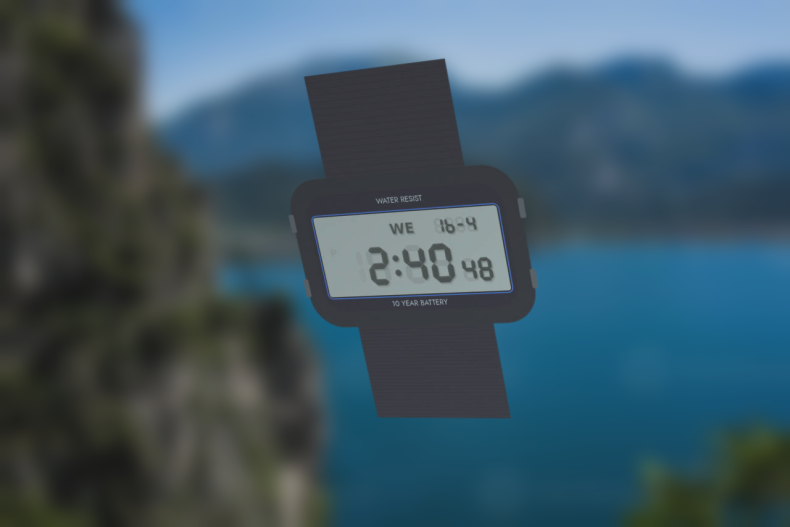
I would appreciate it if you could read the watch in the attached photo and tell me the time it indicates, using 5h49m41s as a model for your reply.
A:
2h40m48s
